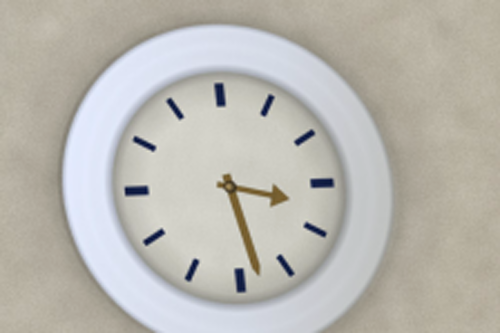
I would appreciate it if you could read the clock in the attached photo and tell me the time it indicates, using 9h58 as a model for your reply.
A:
3h28
